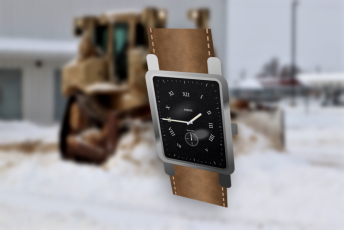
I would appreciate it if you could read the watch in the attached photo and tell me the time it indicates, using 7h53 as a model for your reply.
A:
1h45
